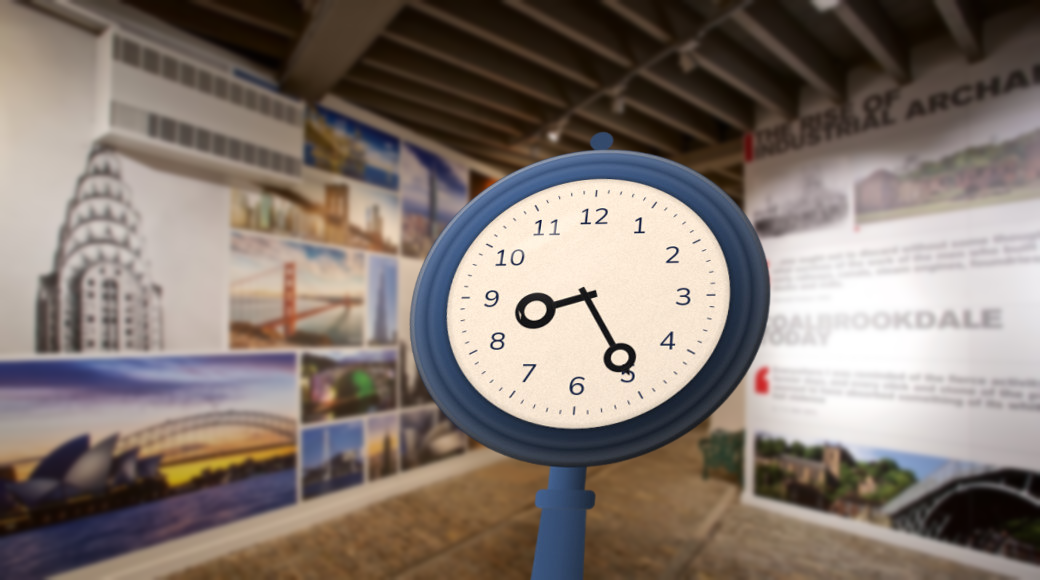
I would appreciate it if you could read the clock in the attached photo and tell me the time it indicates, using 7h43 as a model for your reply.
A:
8h25
